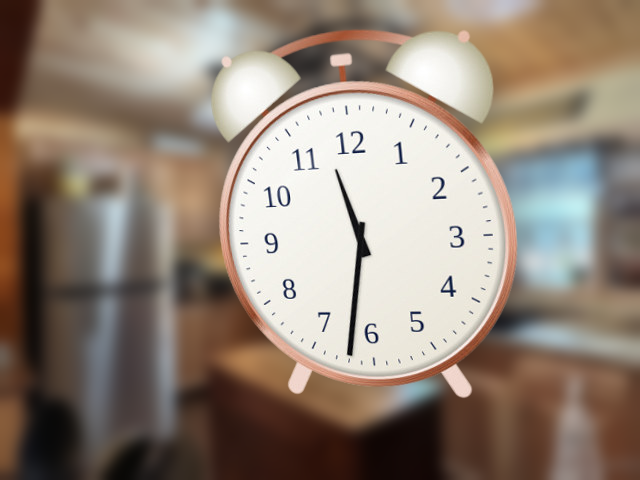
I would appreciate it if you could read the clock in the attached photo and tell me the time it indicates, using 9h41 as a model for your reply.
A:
11h32
